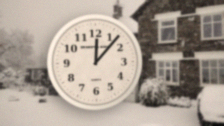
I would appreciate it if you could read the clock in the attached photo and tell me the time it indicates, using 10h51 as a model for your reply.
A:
12h07
